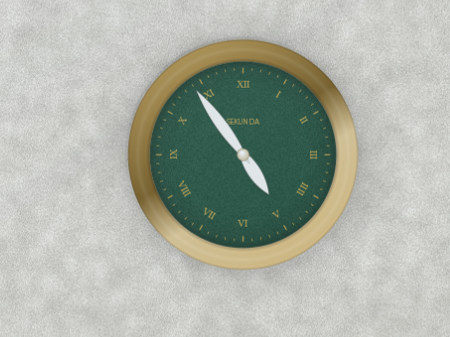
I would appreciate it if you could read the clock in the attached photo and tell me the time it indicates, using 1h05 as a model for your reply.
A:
4h54
